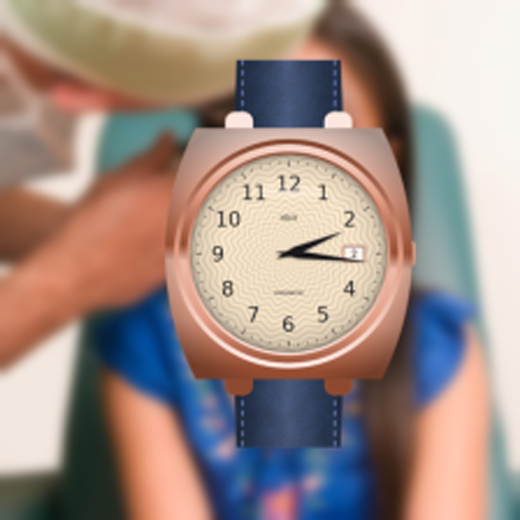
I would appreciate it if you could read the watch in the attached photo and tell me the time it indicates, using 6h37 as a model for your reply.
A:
2h16
